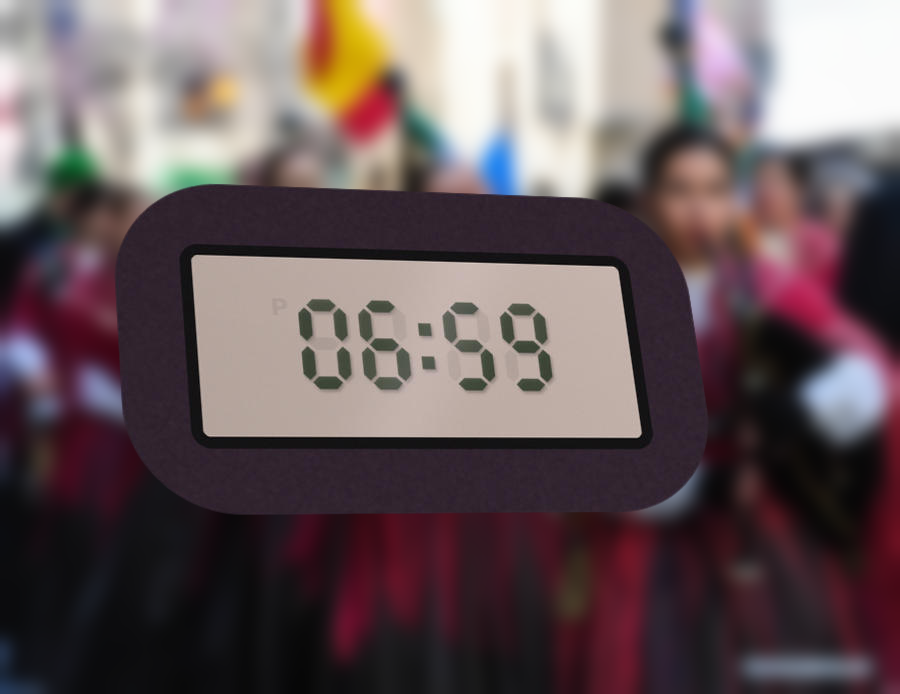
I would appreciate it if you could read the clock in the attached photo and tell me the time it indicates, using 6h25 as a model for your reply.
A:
6h59
